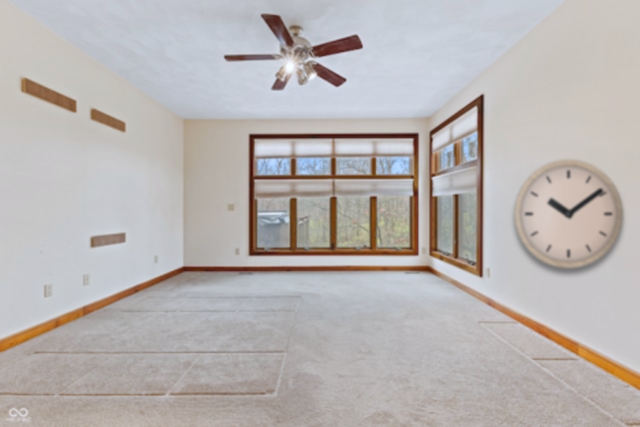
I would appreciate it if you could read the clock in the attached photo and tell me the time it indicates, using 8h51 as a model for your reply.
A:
10h09
